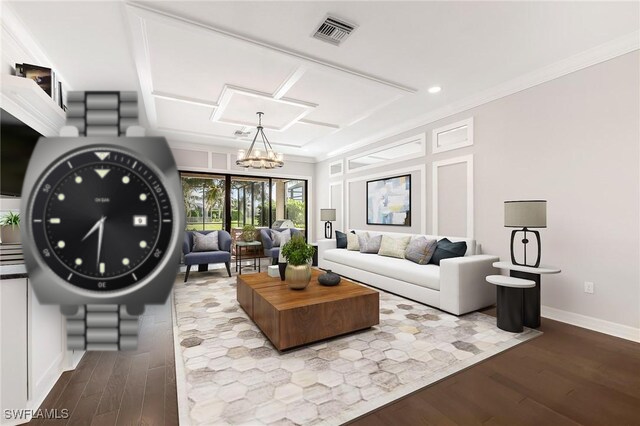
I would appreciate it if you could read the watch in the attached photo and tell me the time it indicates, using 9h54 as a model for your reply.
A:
7h31
